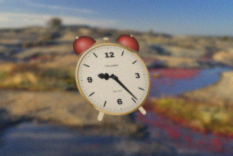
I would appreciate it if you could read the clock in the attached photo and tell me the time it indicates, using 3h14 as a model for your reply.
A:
9h24
